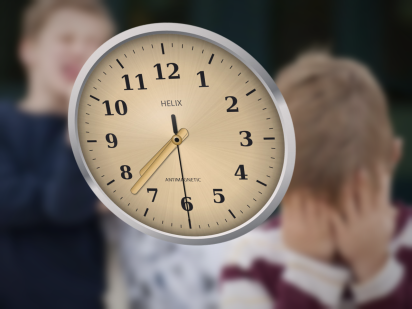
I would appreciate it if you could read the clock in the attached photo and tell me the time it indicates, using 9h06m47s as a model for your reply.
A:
7h37m30s
